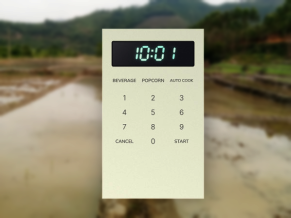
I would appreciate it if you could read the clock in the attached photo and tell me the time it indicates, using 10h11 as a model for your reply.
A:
10h01
